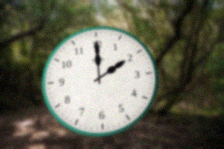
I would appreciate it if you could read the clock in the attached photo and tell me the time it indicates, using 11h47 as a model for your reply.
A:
2h00
